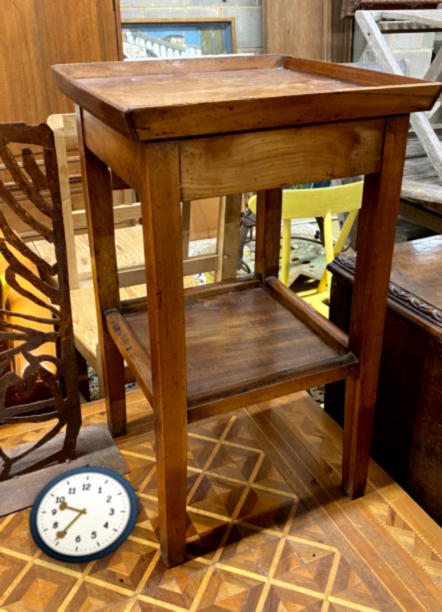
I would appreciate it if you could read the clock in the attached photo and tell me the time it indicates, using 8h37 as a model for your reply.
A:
9h36
